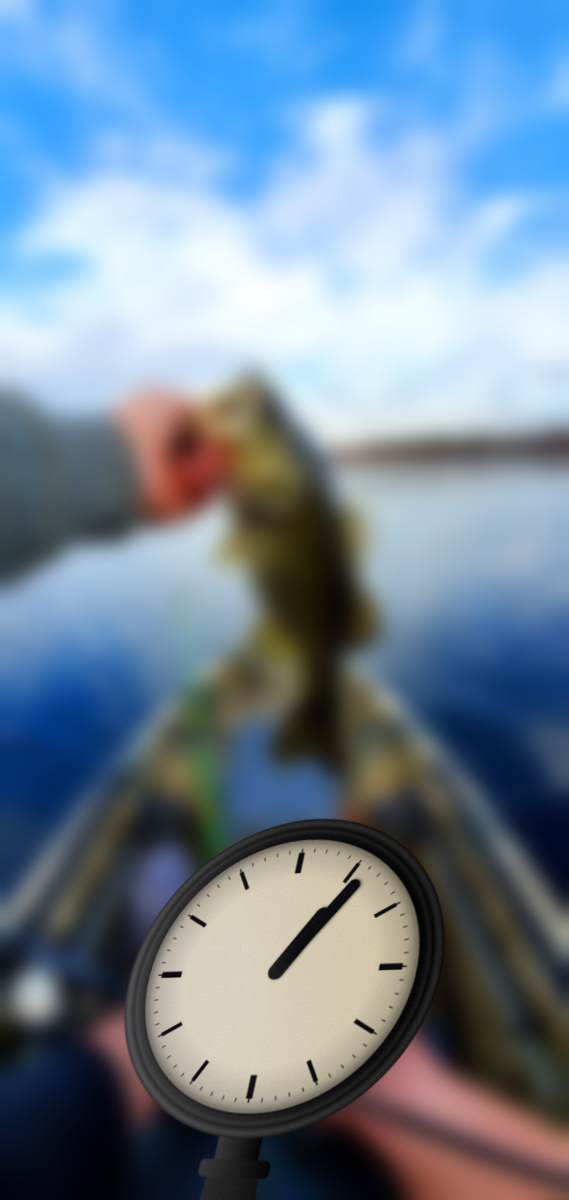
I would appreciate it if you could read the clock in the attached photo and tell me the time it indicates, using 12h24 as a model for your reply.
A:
1h06
